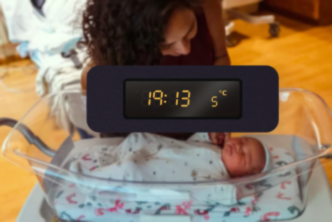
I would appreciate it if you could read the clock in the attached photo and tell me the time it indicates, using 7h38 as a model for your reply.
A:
19h13
